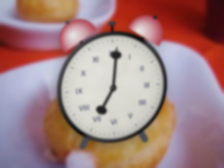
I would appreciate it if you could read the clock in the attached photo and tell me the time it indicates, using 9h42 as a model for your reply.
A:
7h01
